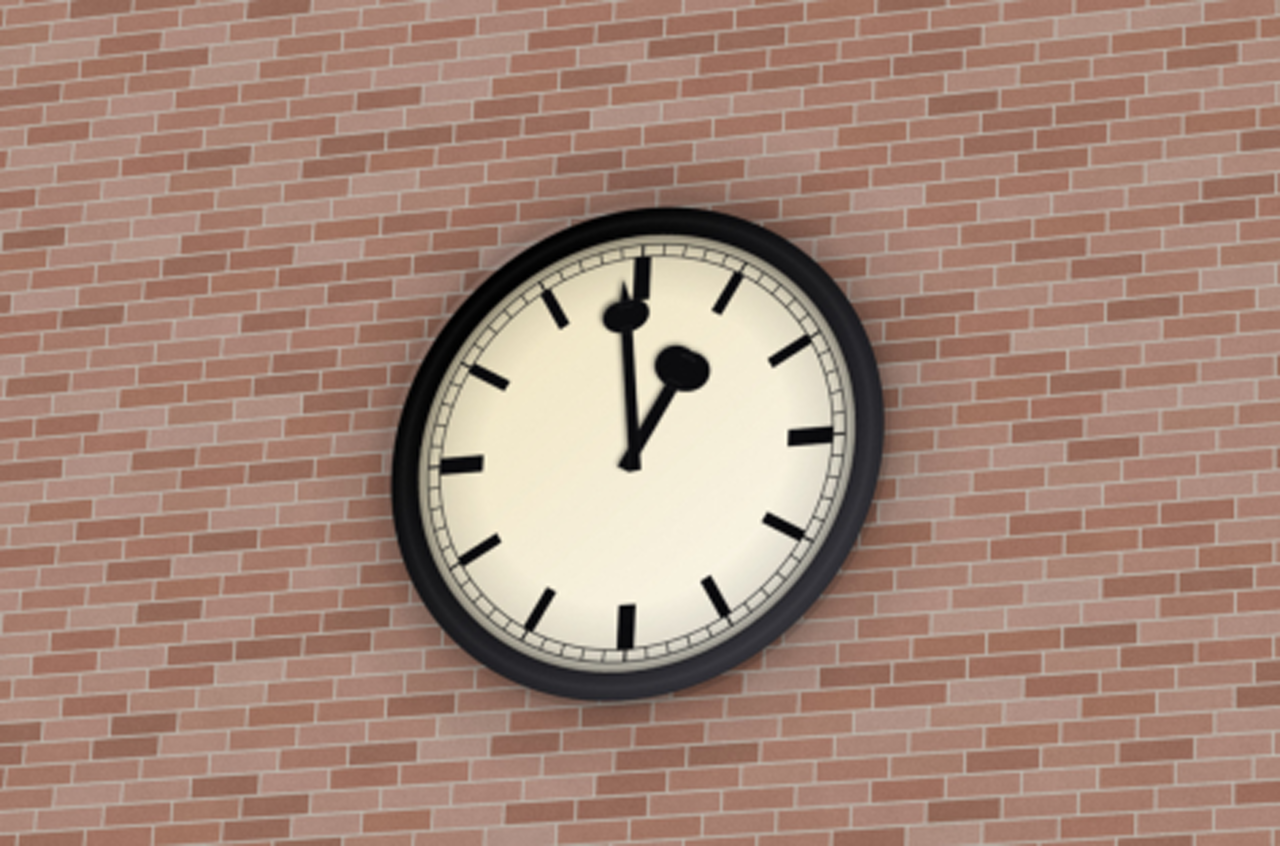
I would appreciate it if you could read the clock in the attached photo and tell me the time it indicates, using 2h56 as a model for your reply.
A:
12h59
